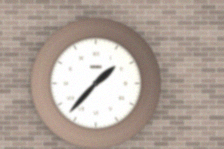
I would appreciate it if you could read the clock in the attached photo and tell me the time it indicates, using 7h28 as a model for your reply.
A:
1h37
